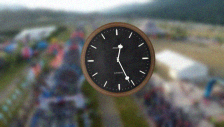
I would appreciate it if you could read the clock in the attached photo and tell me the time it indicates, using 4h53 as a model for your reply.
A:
12h26
